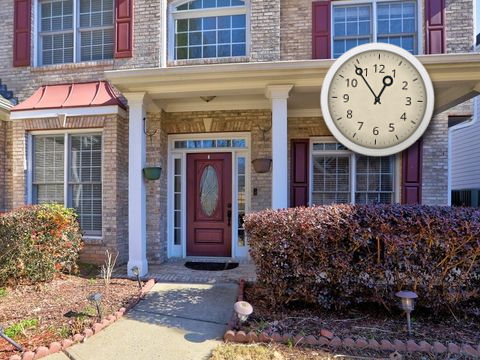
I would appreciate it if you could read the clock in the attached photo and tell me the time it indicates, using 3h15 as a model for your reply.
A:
12h54
